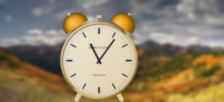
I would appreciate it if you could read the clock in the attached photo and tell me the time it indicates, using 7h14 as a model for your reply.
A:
11h06
